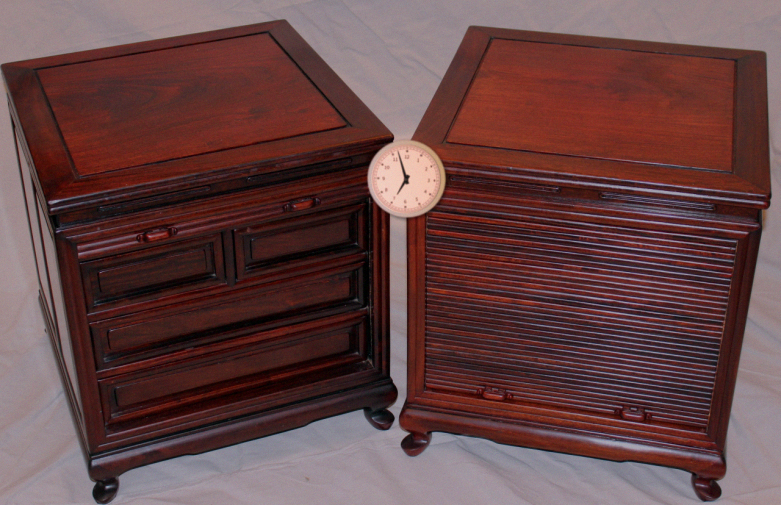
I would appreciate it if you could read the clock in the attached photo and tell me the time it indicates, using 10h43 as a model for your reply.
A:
6h57
